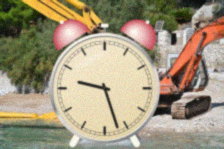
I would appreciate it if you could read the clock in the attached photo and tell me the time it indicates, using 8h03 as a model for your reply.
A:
9h27
